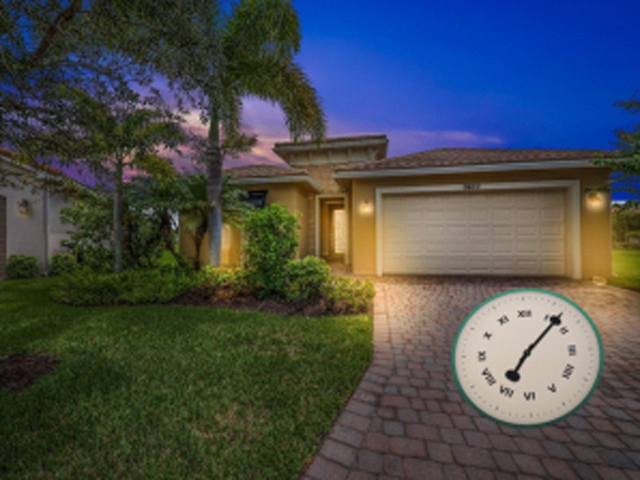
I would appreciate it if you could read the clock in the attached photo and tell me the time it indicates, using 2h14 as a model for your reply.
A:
7h07
